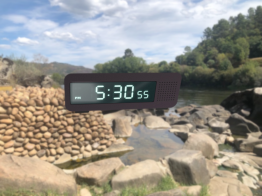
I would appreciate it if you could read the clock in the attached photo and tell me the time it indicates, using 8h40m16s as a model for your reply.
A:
5h30m55s
